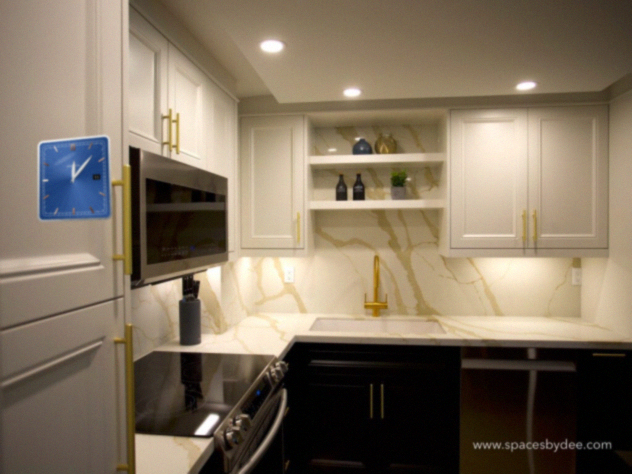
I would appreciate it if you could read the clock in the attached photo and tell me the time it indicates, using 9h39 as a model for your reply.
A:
12h07
